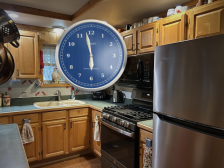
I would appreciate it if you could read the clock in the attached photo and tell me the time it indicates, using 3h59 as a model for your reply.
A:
5h58
